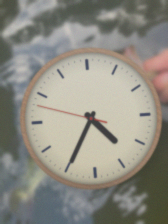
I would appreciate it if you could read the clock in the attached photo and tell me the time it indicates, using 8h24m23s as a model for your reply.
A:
4h34m48s
